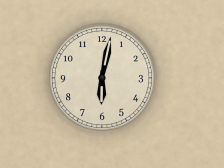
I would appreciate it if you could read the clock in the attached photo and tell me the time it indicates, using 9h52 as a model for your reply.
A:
6h02
